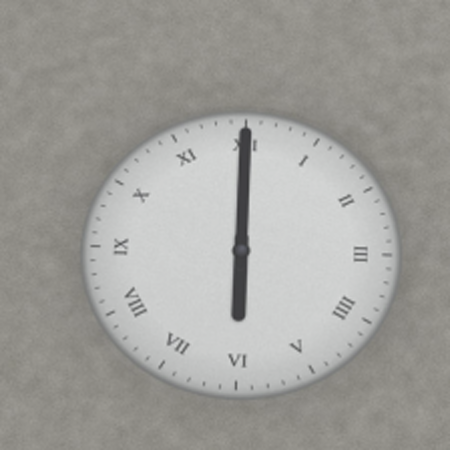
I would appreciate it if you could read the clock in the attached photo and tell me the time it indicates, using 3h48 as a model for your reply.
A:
6h00
